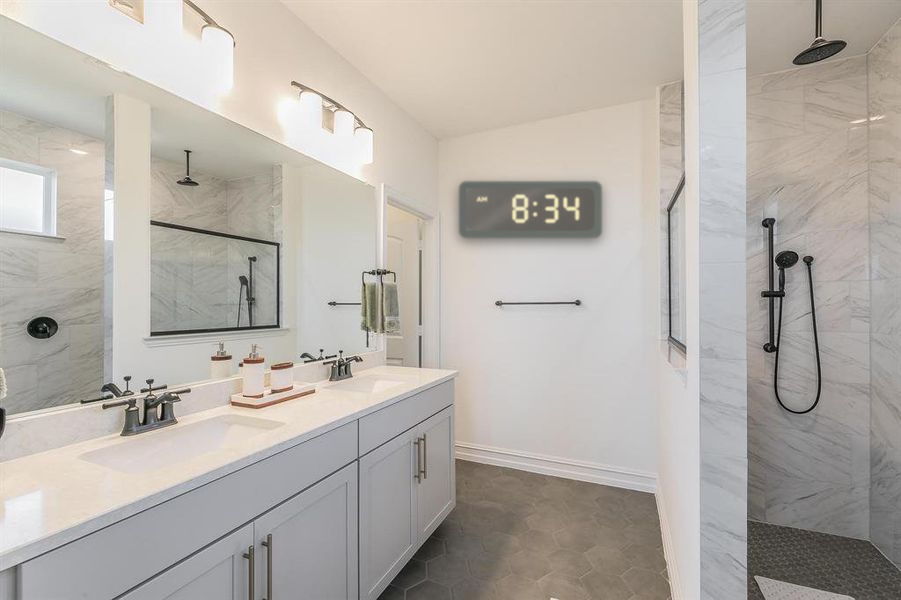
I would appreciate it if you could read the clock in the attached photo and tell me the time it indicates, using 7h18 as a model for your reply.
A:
8h34
